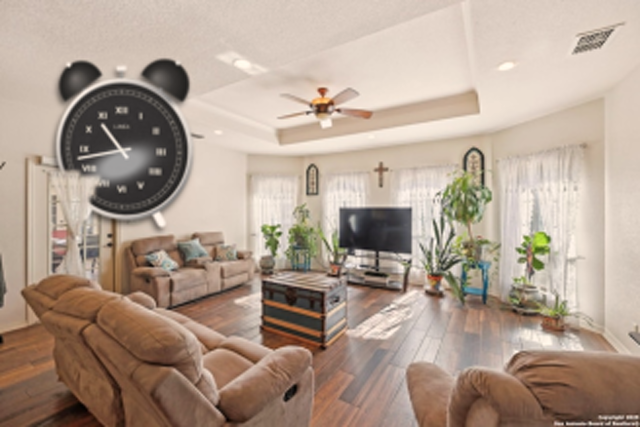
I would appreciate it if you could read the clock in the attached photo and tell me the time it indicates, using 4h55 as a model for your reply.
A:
10h43
